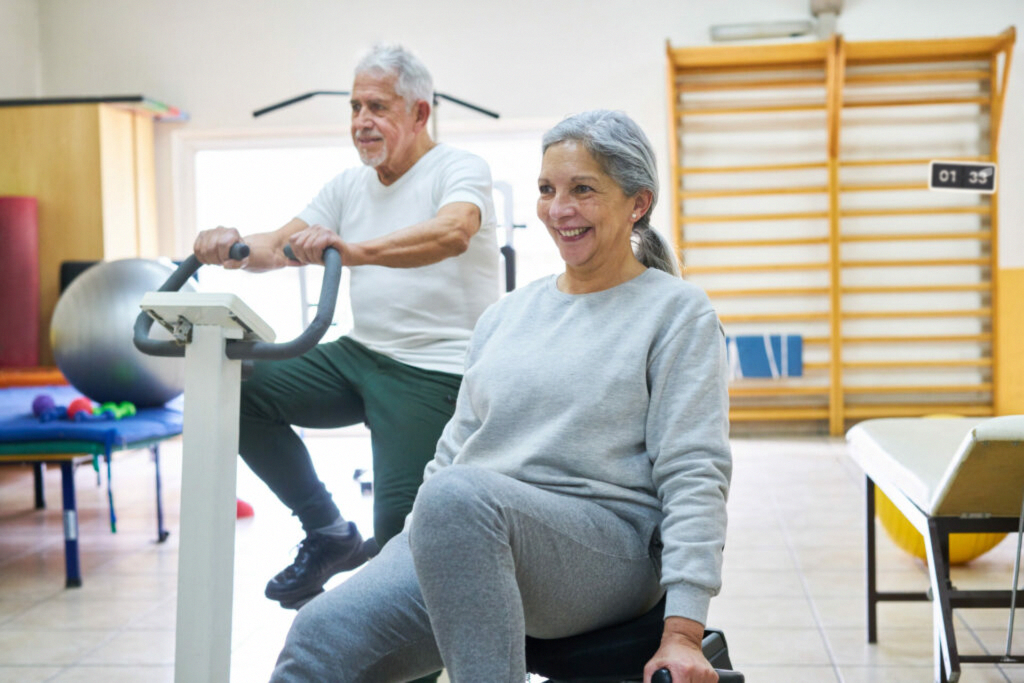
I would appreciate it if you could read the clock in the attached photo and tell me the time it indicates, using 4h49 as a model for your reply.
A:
1h33
